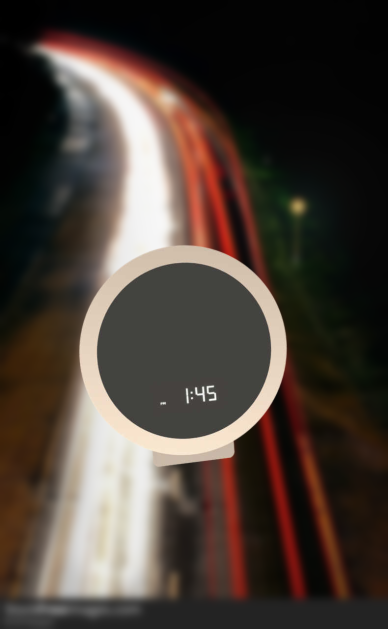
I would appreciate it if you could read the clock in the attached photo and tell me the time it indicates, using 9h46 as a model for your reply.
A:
1h45
